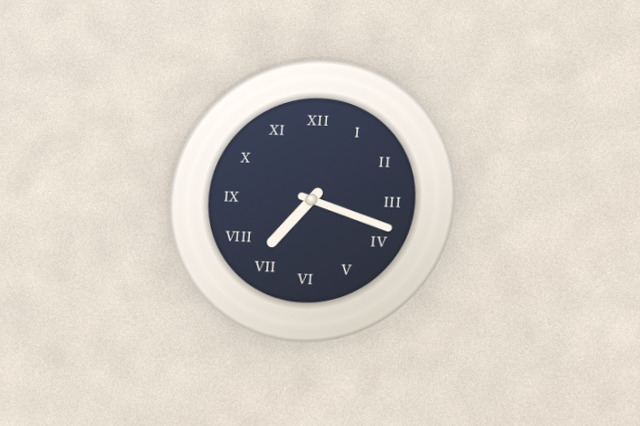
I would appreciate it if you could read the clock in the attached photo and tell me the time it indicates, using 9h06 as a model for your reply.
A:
7h18
